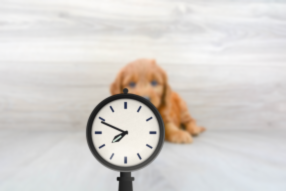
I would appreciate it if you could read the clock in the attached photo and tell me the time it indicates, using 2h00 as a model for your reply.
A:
7h49
